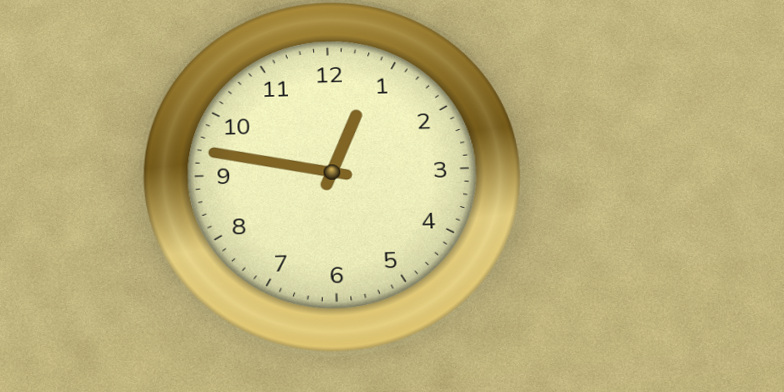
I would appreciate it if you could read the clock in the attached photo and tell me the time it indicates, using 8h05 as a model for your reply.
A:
12h47
